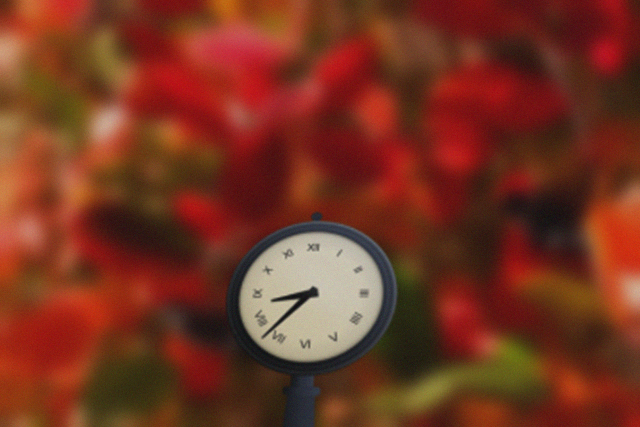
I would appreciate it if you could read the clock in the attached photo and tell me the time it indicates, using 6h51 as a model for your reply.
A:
8h37
